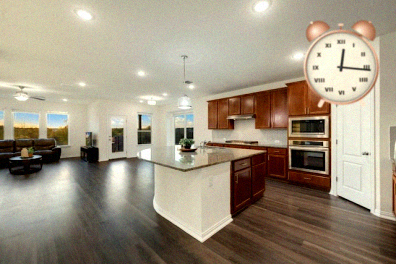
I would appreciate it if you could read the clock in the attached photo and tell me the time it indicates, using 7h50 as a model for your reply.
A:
12h16
